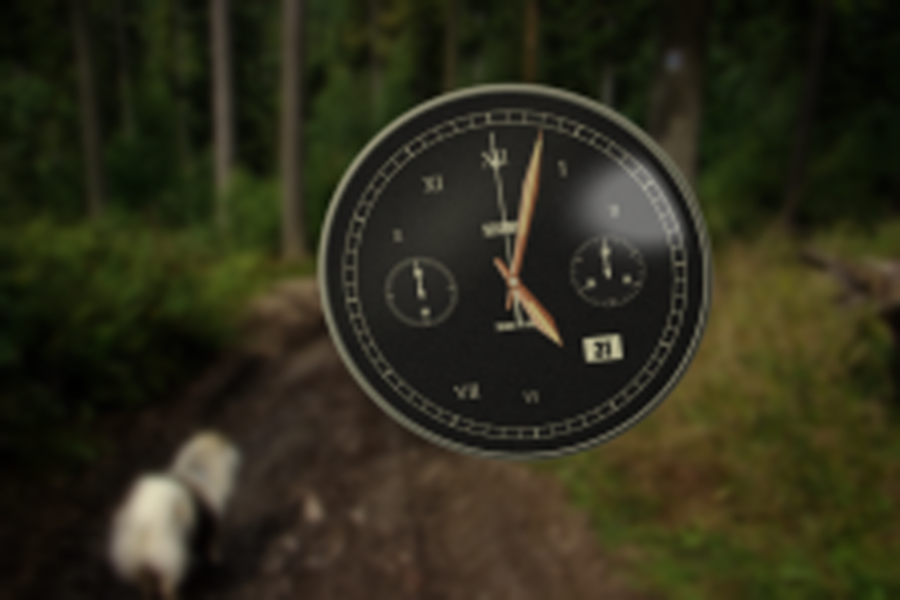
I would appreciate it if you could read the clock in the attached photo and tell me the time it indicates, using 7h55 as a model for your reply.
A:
5h03
